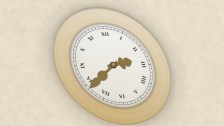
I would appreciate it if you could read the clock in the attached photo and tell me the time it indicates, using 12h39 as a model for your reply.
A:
2h39
